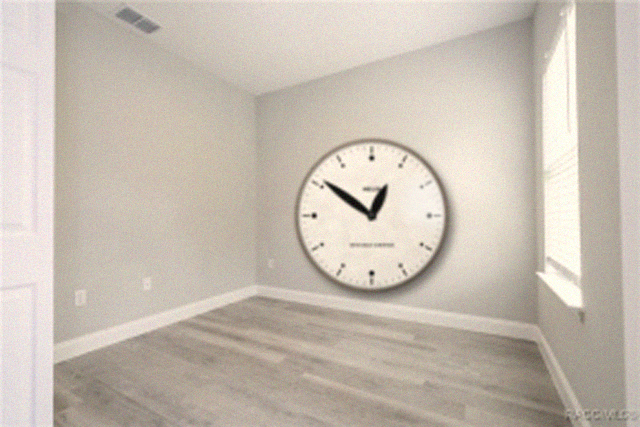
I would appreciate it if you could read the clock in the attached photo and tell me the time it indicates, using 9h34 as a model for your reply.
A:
12h51
